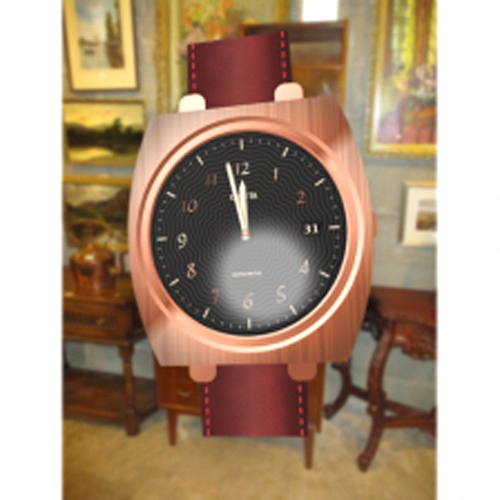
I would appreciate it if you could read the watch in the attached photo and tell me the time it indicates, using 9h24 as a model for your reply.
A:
11h58
